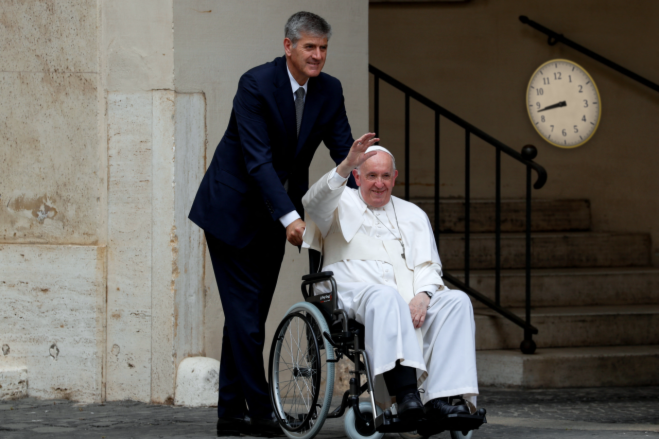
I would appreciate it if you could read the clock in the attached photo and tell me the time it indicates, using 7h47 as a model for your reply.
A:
8h43
